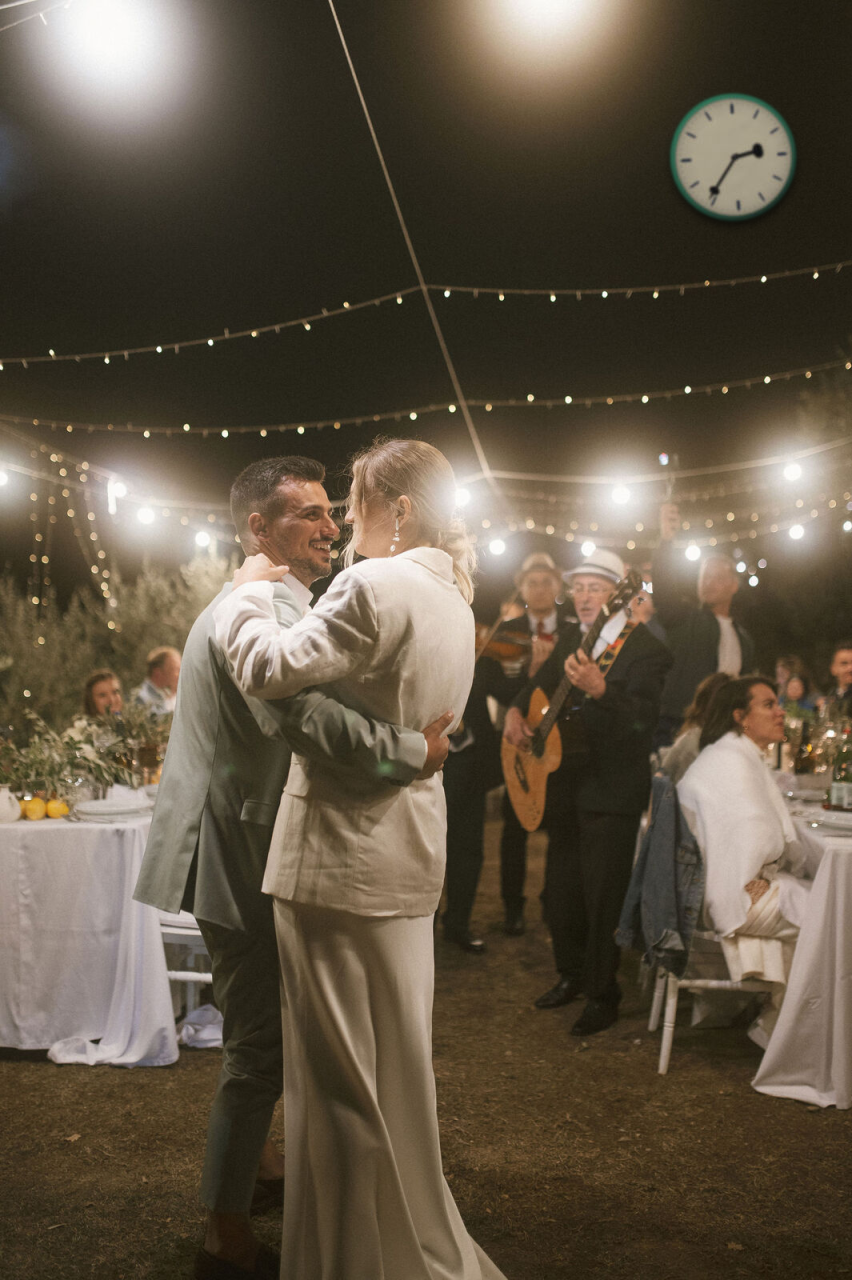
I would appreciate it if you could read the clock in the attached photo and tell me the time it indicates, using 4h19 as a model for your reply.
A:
2h36
